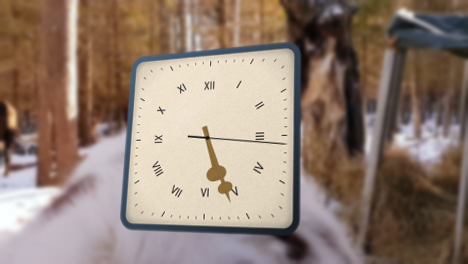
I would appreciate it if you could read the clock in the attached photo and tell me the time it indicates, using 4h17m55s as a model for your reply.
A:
5h26m16s
